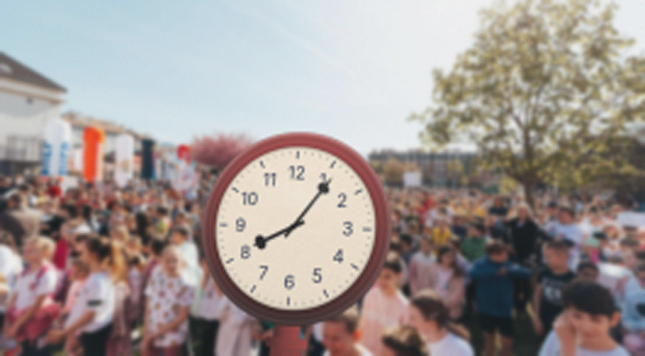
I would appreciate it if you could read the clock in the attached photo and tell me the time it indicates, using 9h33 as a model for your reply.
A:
8h06
